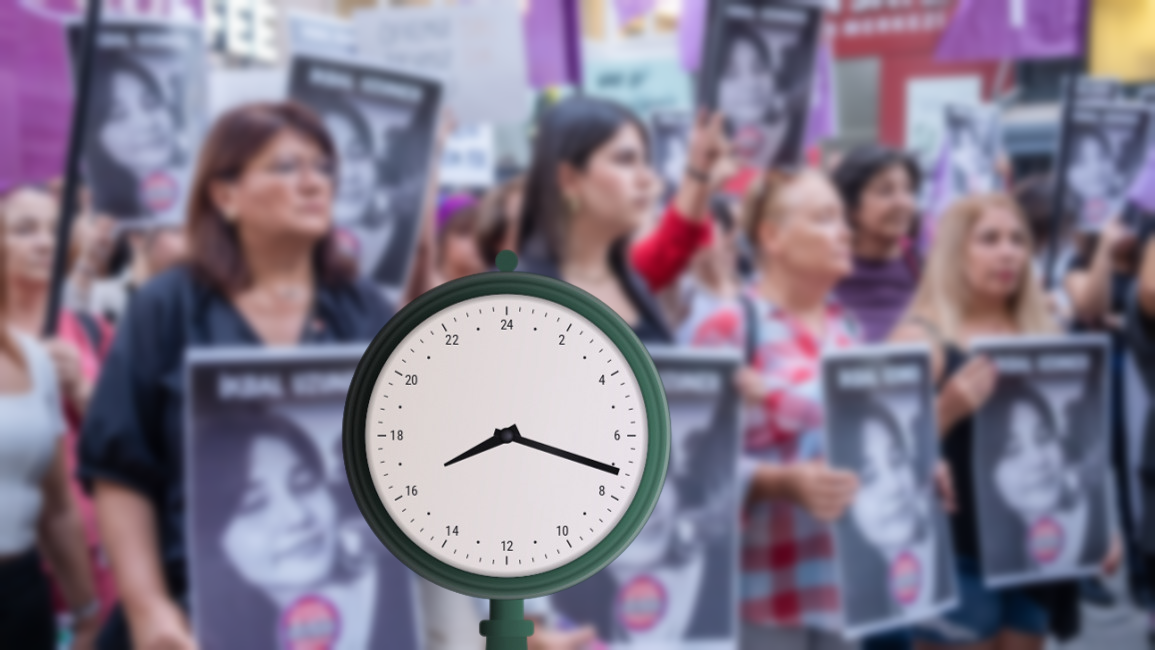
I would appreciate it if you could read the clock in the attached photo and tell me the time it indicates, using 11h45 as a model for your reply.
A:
16h18
